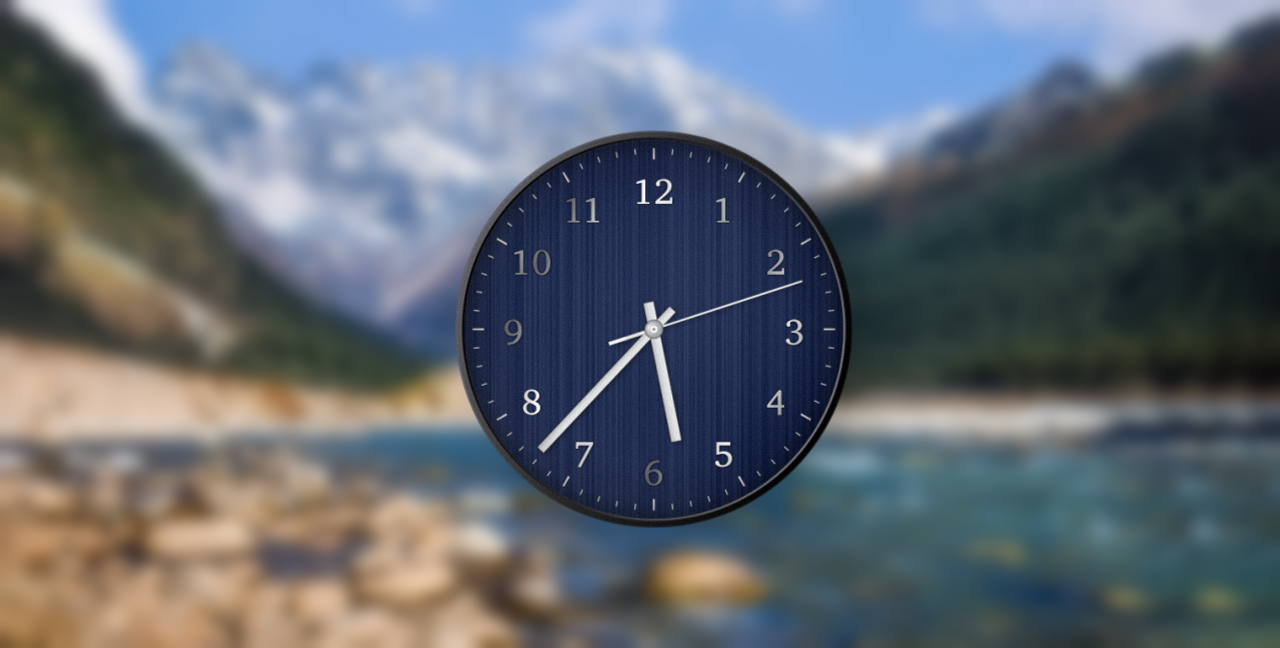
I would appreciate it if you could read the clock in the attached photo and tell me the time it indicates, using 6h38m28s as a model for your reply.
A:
5h37m12s
